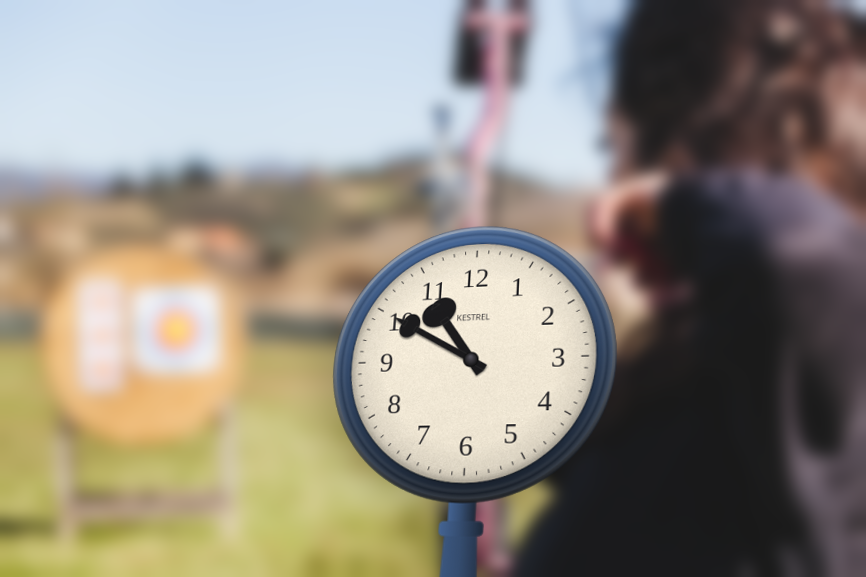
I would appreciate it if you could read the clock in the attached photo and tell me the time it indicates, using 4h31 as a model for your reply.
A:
10h50
